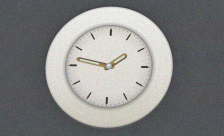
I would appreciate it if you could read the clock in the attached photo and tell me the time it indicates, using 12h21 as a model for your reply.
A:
1h47
